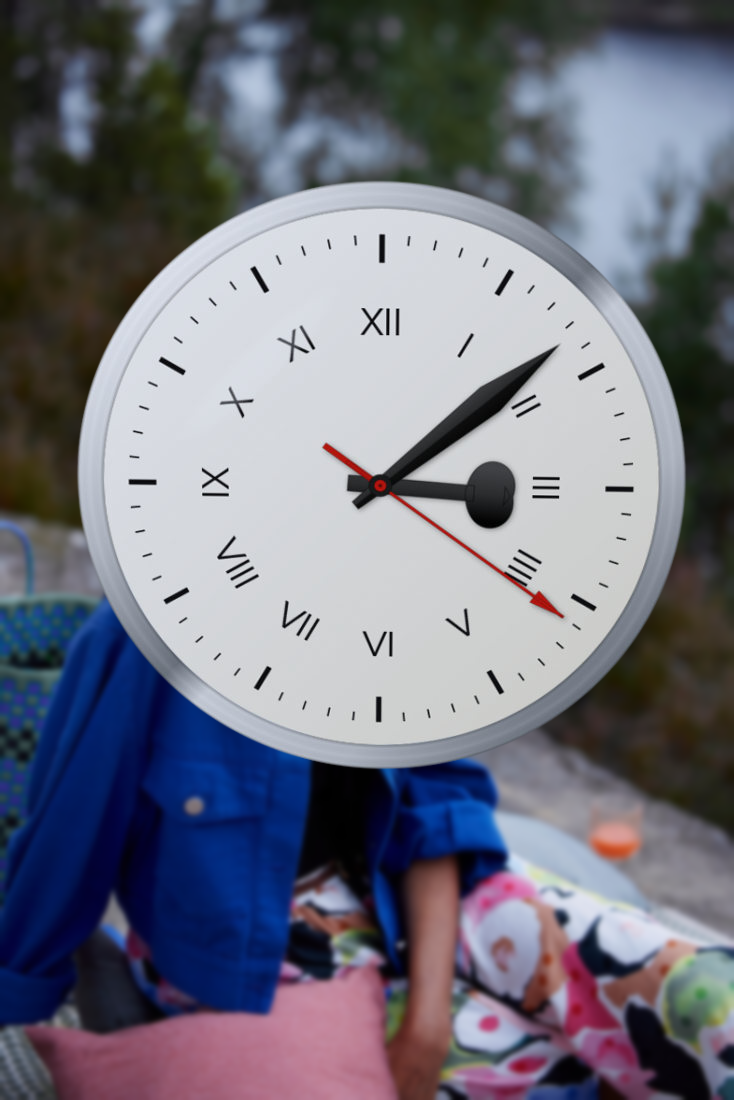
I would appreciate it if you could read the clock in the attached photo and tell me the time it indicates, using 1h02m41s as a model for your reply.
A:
3h08m21s
